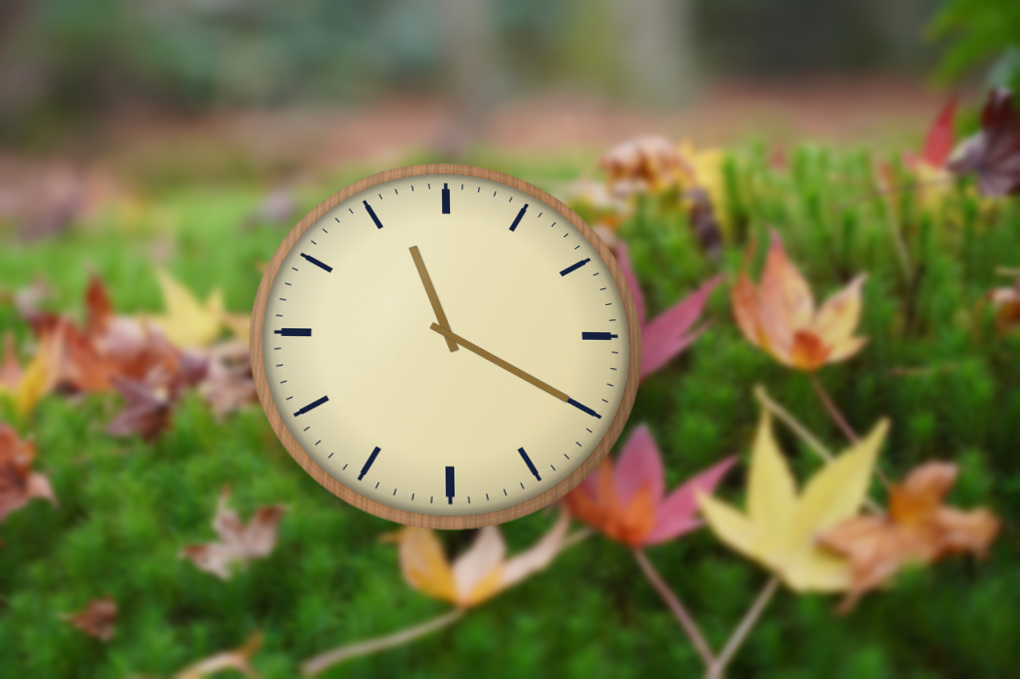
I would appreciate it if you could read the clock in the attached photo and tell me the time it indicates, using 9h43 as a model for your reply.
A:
11h20
